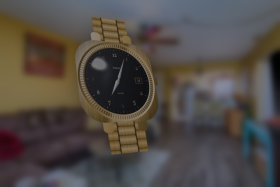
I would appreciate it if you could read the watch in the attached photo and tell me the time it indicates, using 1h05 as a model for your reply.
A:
7h04
